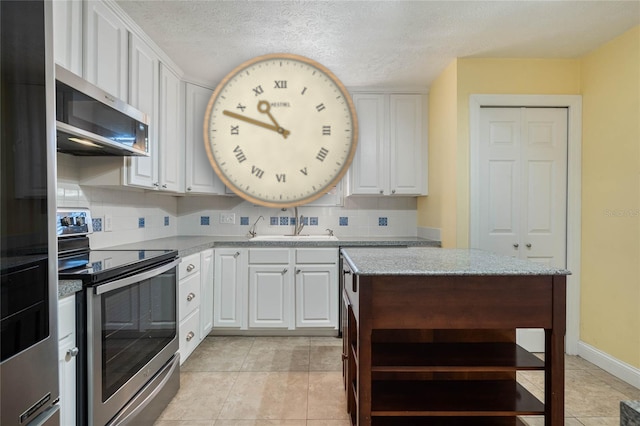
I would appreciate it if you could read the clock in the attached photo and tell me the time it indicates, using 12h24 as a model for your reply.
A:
10h48
